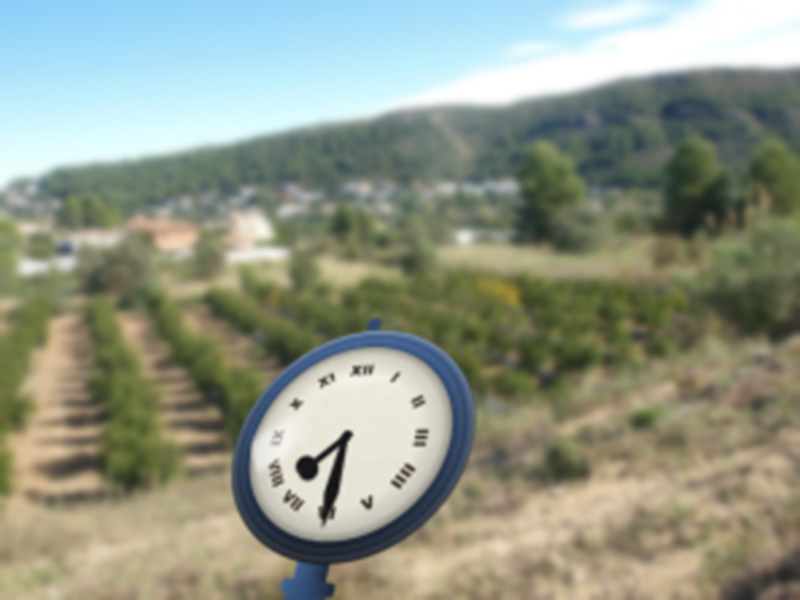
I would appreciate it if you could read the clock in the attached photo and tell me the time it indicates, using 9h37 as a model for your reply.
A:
7h30
